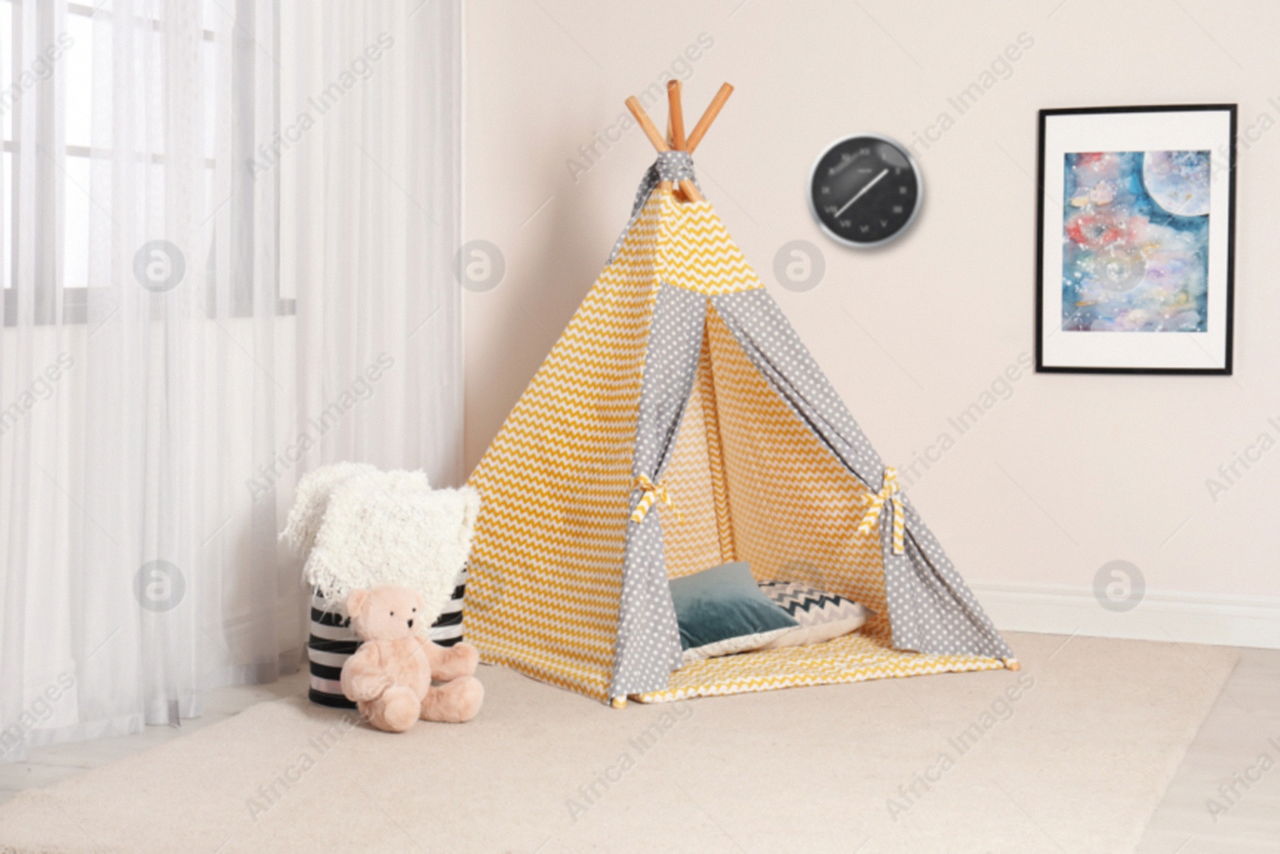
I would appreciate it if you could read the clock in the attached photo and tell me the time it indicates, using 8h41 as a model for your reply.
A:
1h38
